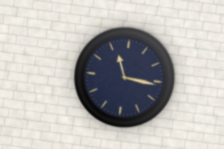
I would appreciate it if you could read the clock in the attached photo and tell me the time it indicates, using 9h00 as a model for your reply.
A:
11h16
